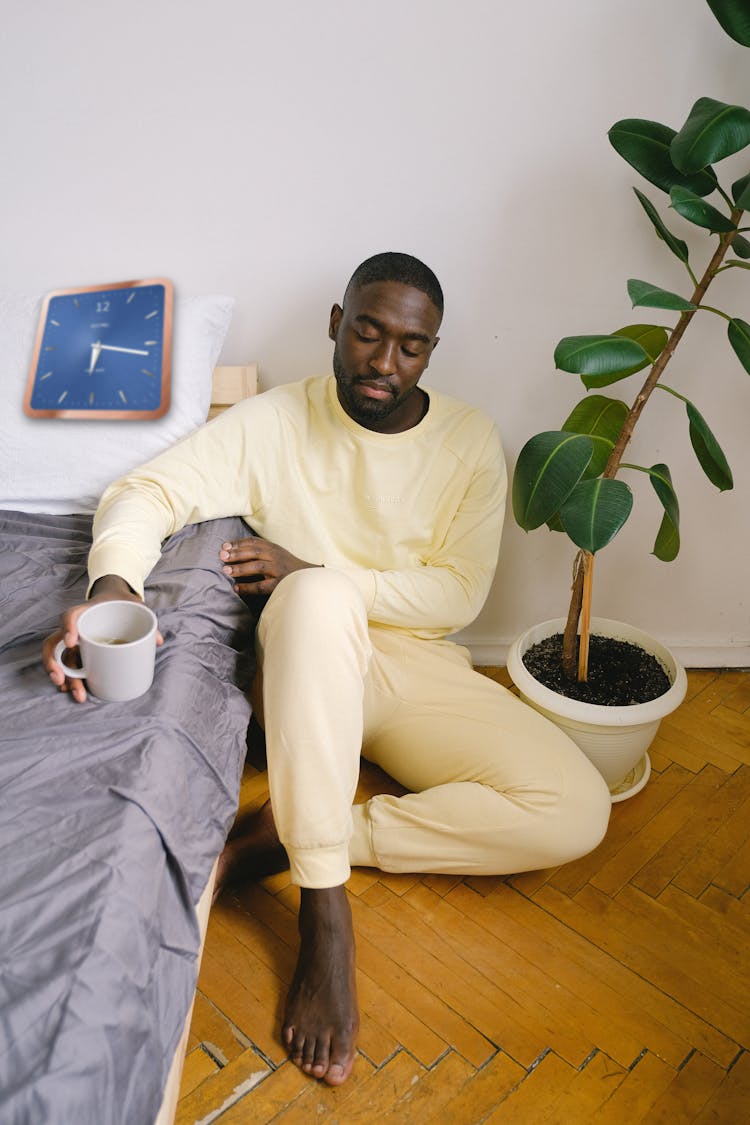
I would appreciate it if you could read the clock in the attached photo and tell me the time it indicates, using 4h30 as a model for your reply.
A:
6h17
